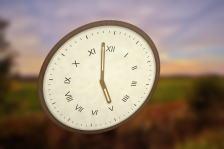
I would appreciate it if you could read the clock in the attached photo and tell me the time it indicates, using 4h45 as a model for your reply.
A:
4h58
